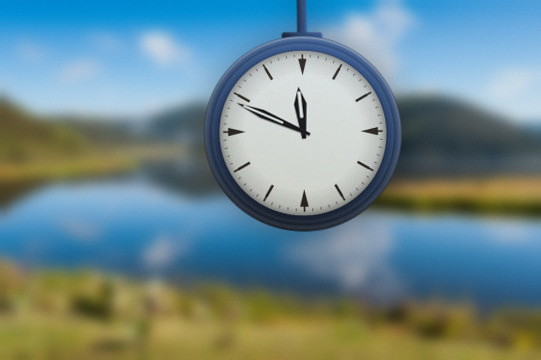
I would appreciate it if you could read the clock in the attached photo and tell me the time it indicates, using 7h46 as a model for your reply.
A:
11h49
